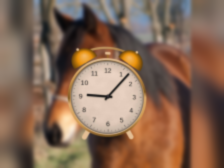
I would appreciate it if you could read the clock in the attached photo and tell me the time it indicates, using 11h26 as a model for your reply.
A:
9h07
